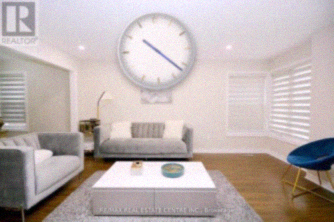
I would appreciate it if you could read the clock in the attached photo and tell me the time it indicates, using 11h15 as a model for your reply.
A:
10h22
